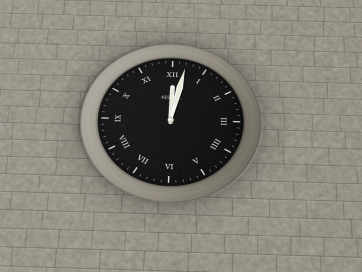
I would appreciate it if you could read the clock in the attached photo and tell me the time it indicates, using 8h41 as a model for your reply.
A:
12h02
